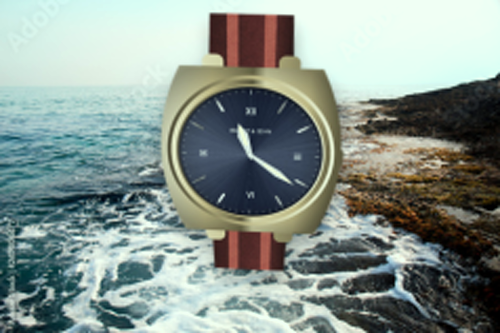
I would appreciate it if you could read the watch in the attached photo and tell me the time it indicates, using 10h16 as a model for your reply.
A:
11h21
